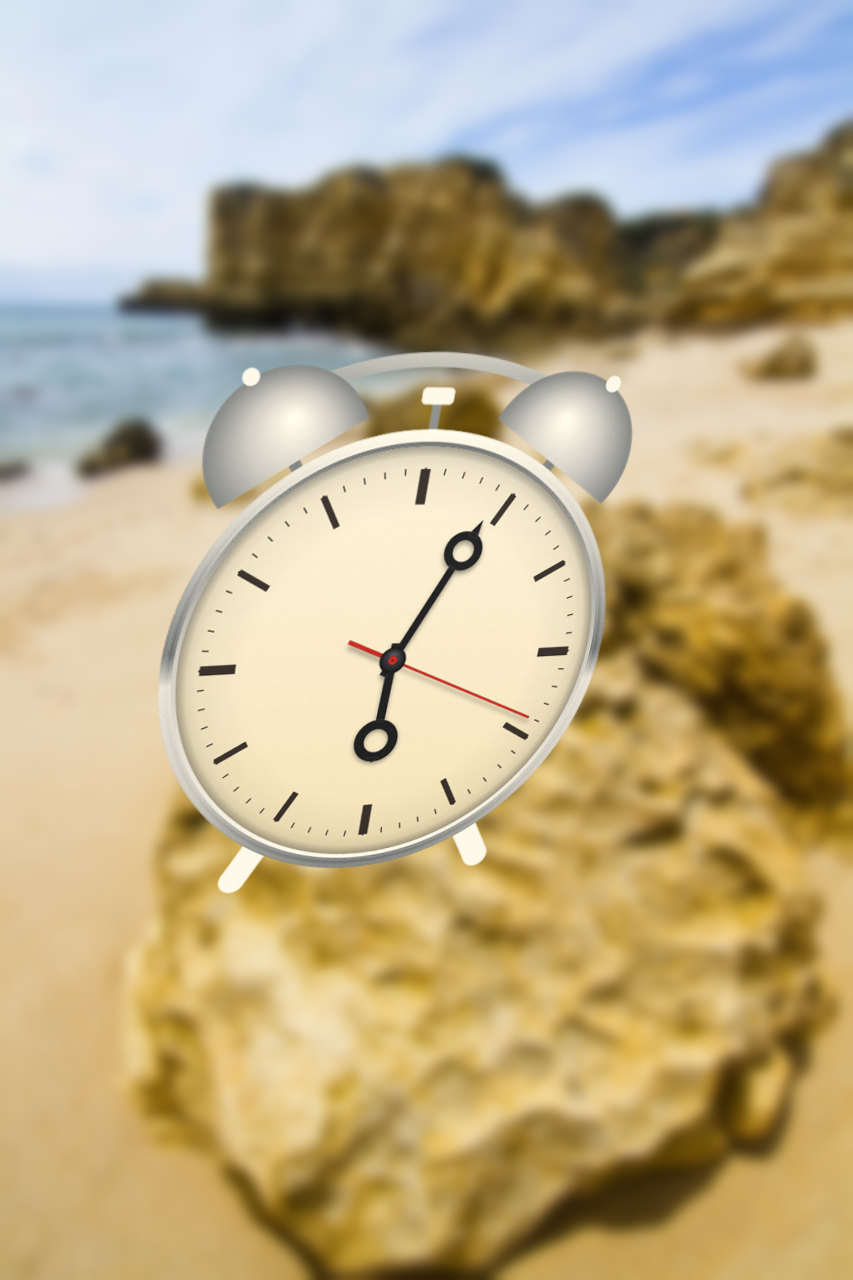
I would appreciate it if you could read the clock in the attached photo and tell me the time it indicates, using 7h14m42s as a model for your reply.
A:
6h04m19s
